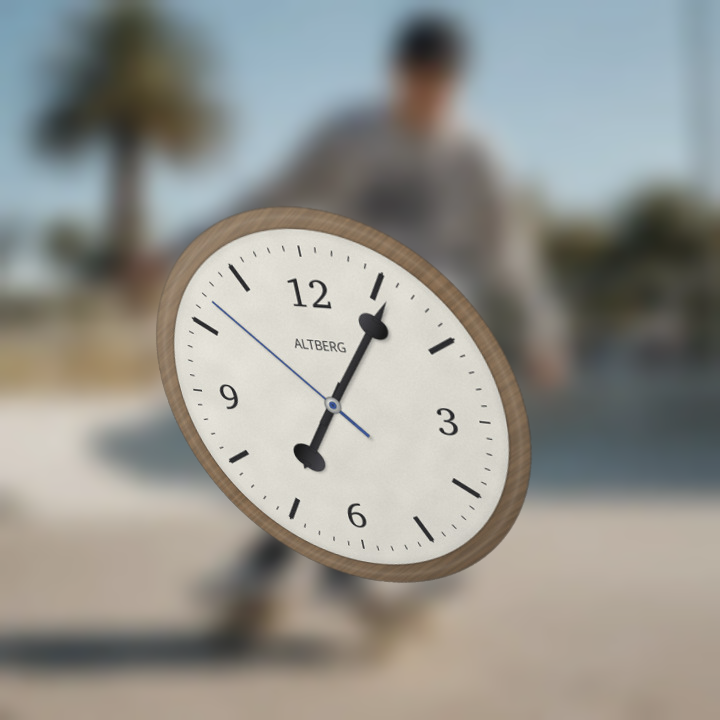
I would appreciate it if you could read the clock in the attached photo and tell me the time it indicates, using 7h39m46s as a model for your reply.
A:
7h05m52s
